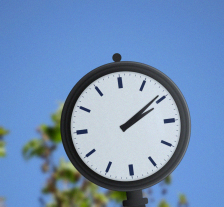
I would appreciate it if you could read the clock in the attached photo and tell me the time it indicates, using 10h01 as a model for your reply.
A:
2h09
